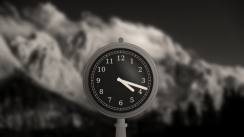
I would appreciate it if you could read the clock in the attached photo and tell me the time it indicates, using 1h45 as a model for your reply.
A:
4h18
